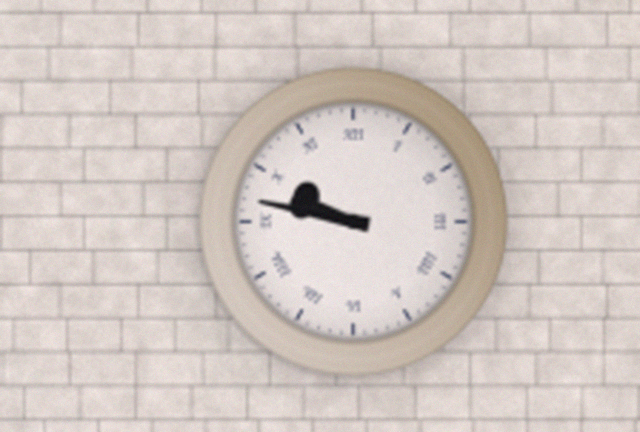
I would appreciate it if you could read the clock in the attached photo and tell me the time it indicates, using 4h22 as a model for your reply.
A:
9h47
